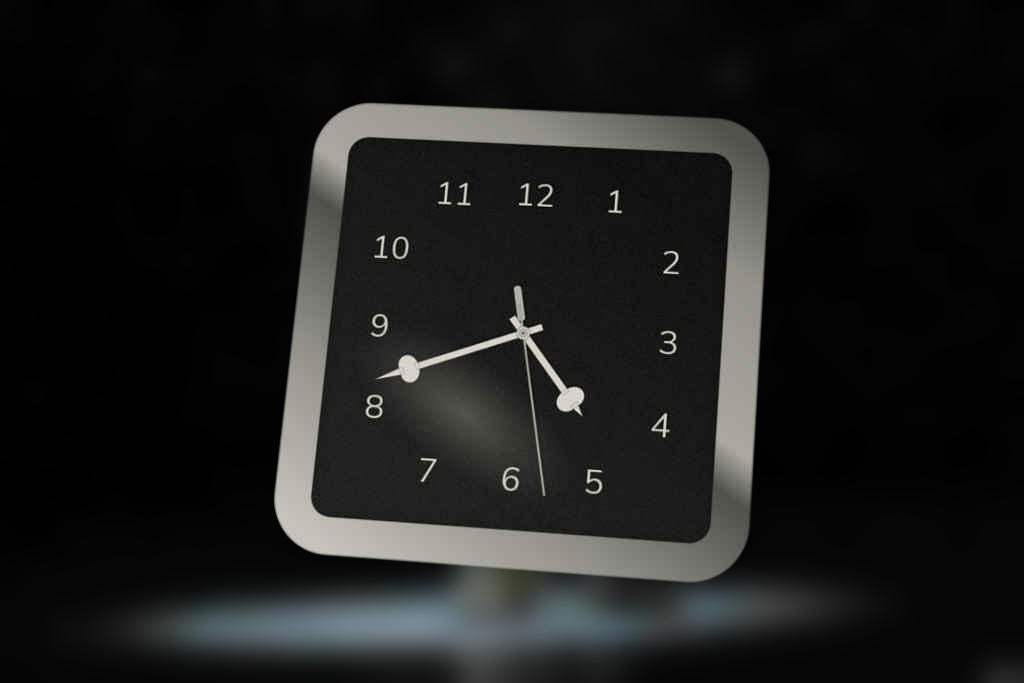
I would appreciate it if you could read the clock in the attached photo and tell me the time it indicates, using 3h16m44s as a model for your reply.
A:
4h41m28s
